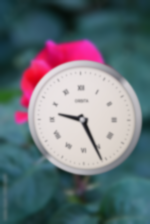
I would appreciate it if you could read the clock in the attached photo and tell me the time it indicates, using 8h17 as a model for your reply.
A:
9h26
